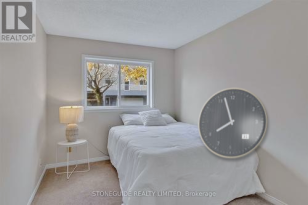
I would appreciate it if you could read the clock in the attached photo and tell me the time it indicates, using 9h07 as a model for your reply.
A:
7h57
